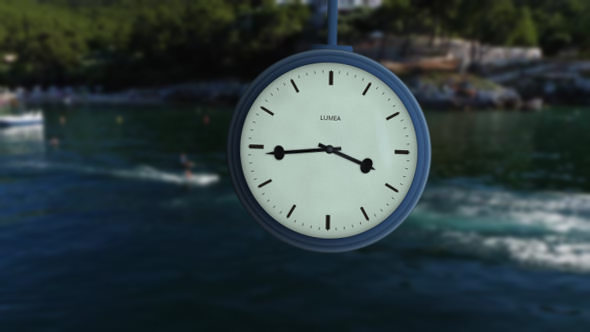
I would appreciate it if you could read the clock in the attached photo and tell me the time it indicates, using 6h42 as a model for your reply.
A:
3h44
